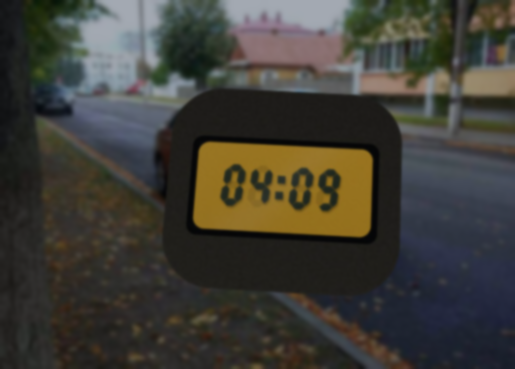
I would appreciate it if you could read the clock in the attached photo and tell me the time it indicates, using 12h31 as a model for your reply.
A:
4h09
